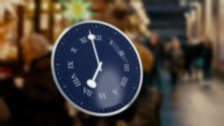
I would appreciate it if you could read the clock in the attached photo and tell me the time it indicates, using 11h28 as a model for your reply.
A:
6h58
